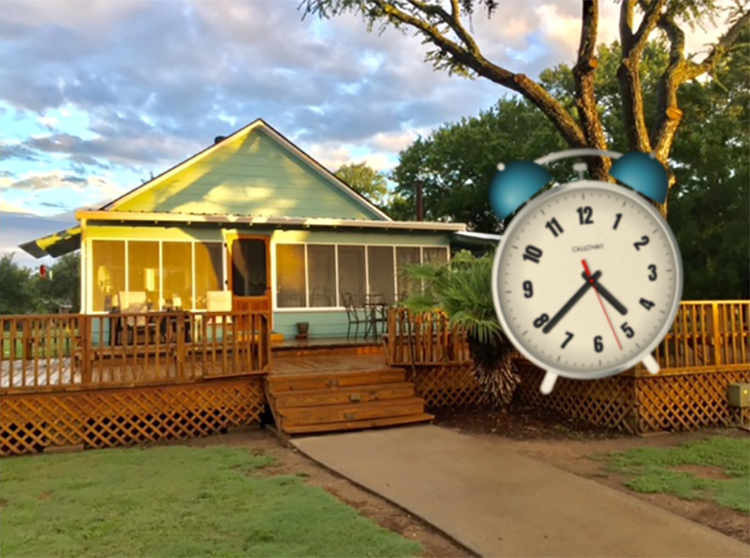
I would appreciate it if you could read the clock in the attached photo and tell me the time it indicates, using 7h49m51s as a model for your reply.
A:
4h38m27s
